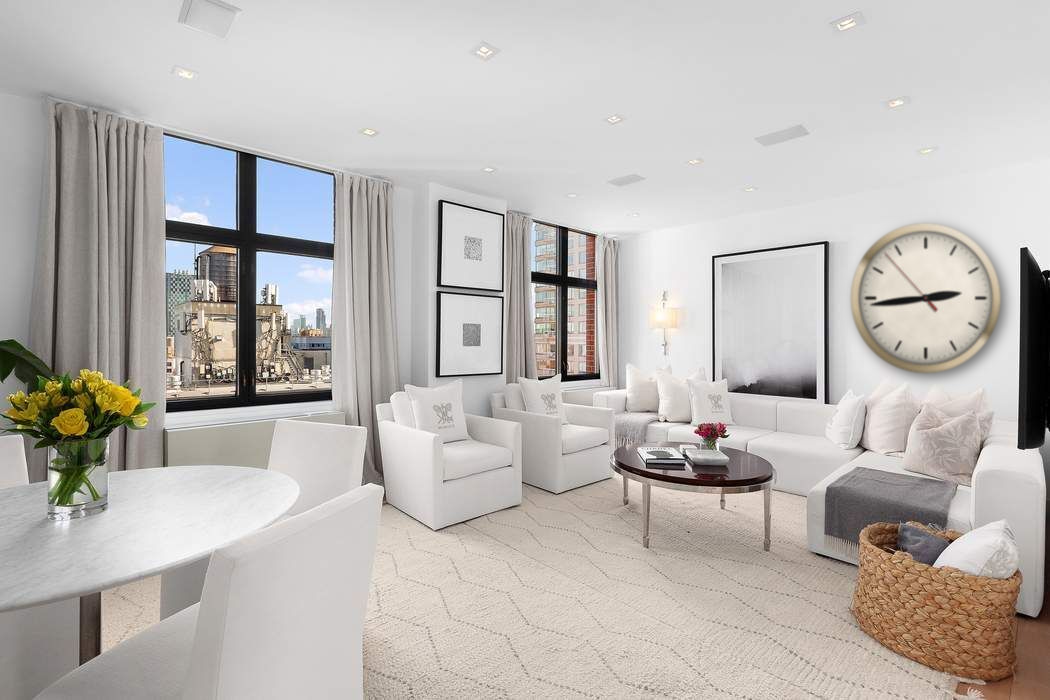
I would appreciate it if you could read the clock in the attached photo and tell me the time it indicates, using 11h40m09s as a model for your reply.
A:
2h43m53s
